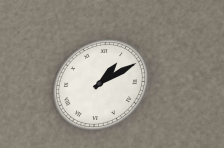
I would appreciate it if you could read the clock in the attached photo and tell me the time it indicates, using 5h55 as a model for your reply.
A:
1h10
